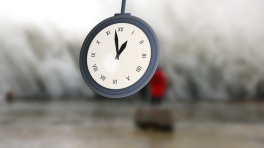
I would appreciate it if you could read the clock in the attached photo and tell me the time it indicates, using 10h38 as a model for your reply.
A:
12h58
